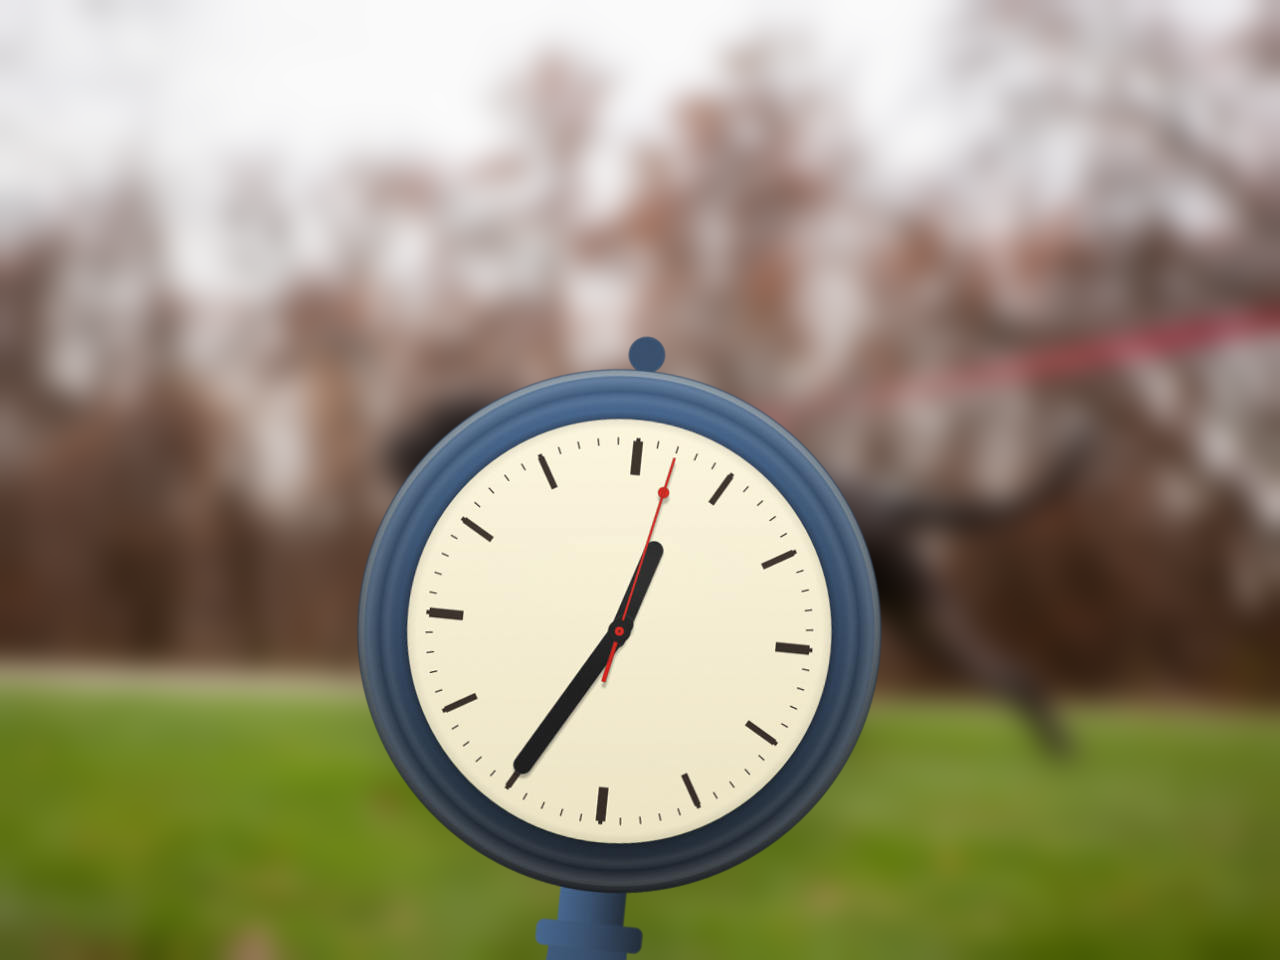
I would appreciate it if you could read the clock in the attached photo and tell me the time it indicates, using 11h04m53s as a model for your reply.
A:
12h35m02s
